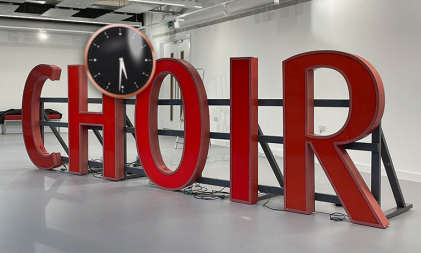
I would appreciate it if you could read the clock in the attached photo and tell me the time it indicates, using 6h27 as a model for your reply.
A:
5h31
